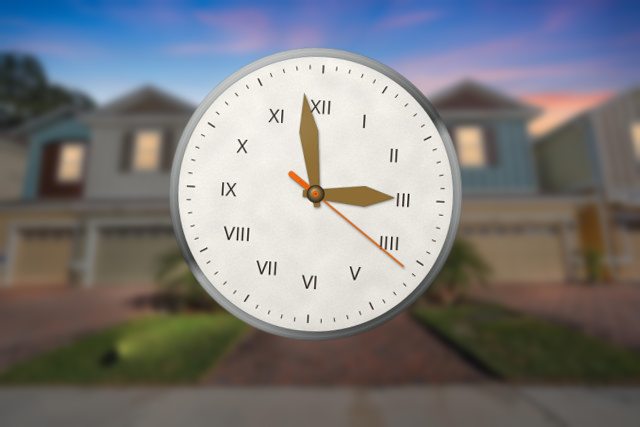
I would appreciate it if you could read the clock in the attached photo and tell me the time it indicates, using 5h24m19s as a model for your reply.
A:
2h58m21s
